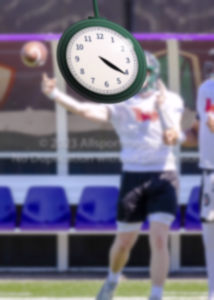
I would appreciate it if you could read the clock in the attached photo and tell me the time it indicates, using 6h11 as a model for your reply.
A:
4h21
